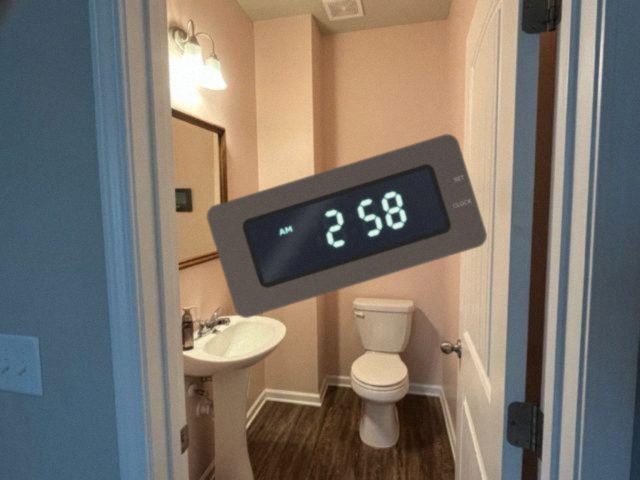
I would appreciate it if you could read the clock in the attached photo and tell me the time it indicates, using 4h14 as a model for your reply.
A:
2h58
